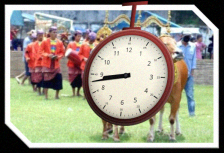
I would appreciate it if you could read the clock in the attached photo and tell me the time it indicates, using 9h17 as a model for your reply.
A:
8h43
